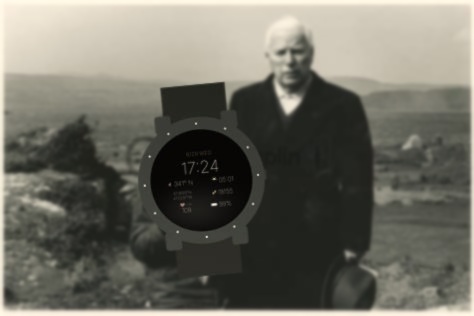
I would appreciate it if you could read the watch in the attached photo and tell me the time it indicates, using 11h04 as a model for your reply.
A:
17h24
